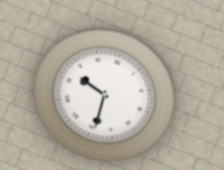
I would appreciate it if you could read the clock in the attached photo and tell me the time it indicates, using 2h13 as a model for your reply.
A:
9h29
